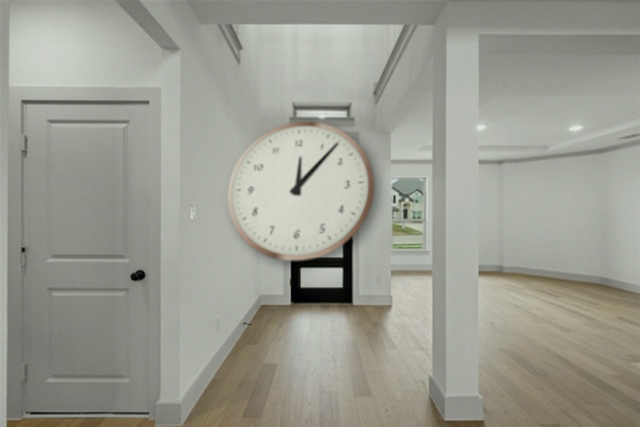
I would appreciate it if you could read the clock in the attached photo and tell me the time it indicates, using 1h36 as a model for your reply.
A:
12h07
